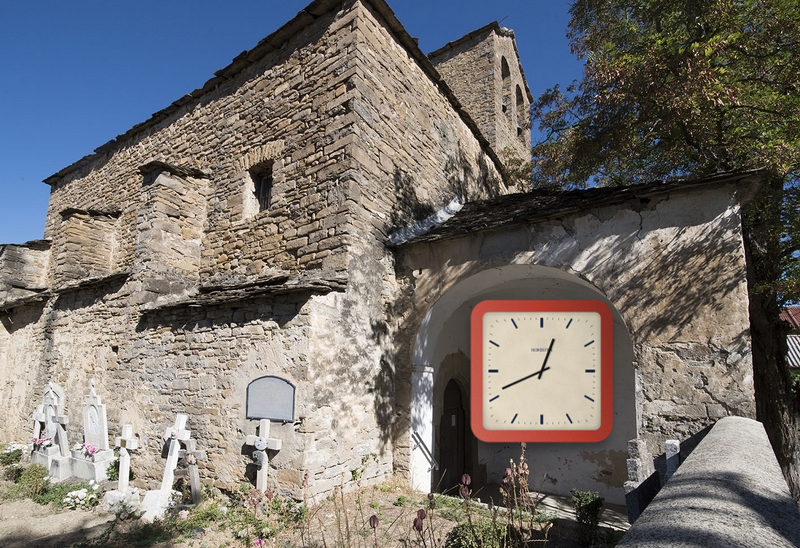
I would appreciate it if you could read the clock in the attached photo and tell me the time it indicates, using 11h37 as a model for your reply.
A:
12h41
